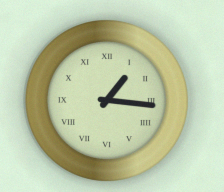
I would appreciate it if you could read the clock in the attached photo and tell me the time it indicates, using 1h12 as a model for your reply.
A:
1h16
